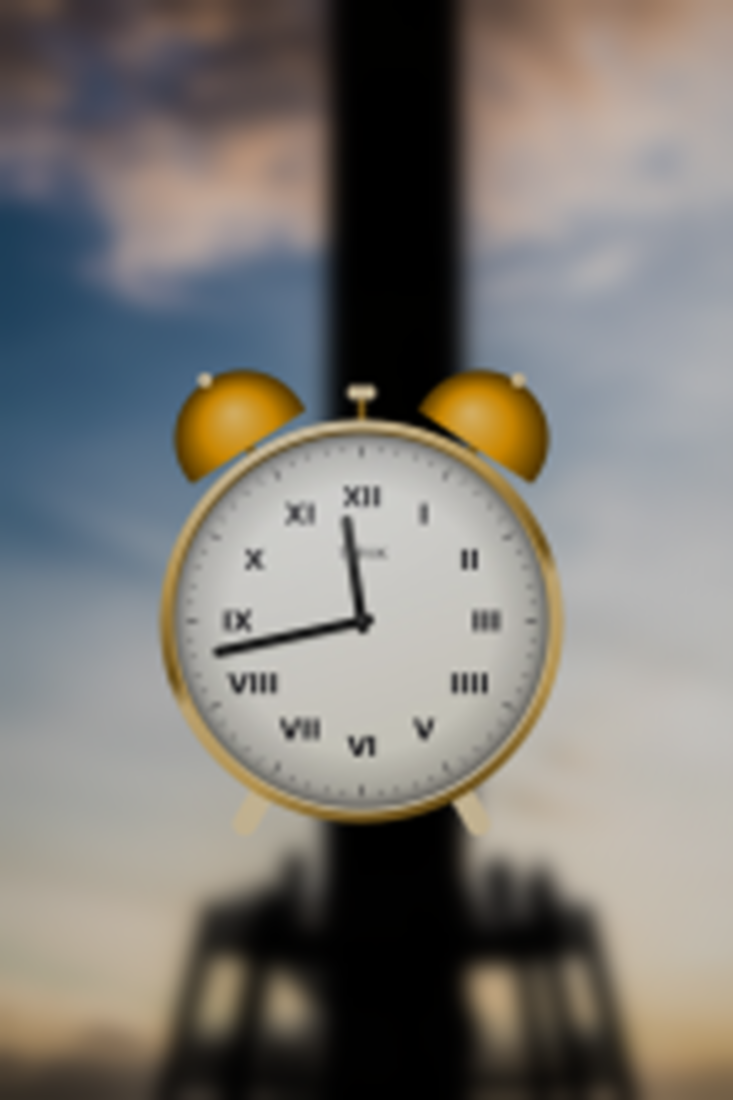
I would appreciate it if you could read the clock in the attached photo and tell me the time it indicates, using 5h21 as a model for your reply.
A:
11h43
